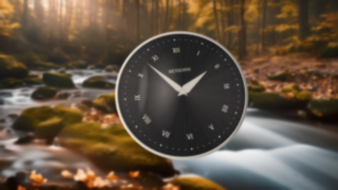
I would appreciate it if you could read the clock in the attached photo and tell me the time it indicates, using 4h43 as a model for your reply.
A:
1h53
